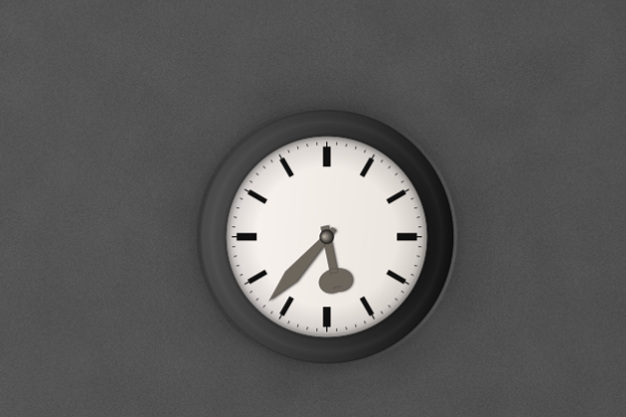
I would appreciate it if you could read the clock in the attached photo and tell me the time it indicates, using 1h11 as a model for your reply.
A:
5h37
